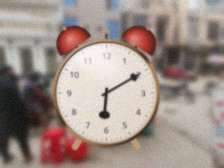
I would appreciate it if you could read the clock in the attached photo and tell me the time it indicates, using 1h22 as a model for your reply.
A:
6h10
